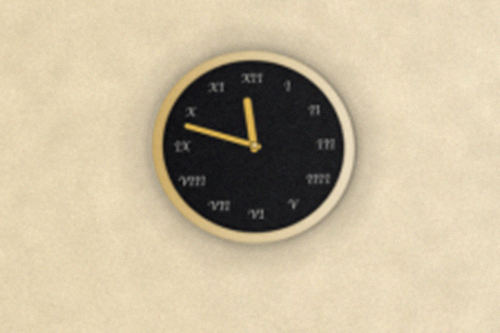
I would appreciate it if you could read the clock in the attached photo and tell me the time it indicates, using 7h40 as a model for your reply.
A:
11h48
